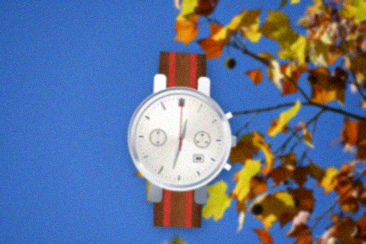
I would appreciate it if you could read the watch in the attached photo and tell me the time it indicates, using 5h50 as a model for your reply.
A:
12h32
